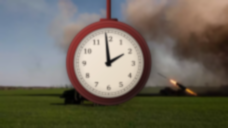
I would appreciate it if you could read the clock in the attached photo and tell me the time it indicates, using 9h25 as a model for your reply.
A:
1h59
